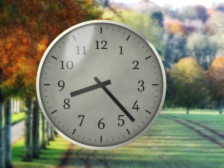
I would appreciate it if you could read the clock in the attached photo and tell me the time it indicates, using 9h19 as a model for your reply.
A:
8h23
